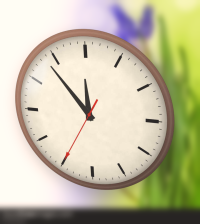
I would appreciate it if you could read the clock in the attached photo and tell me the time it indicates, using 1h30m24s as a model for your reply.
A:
11h53m35s
